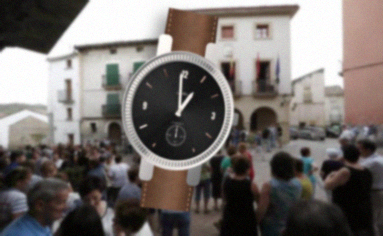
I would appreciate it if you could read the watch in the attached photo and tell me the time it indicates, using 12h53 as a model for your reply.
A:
12h59
